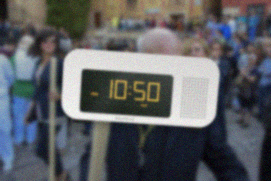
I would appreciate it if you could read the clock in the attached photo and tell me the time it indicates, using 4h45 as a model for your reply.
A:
10h50
